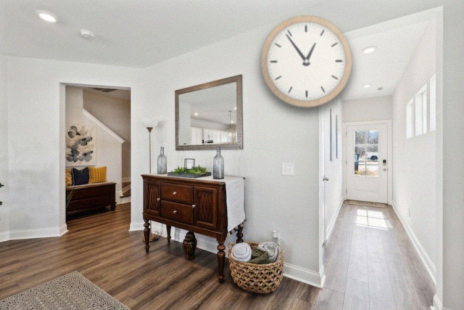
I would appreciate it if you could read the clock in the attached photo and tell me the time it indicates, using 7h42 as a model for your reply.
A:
12h54
